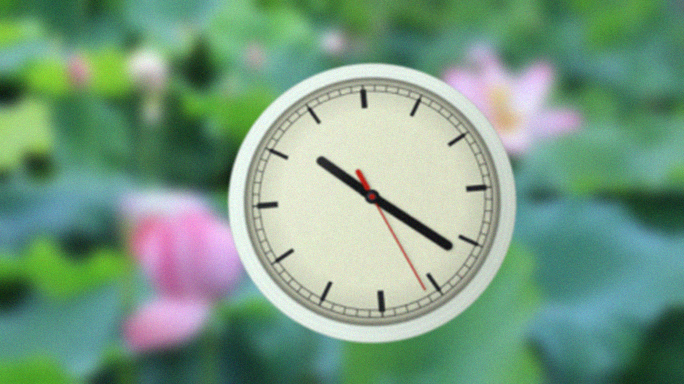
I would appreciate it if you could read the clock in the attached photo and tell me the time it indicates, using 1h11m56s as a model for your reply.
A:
10h21m26s
